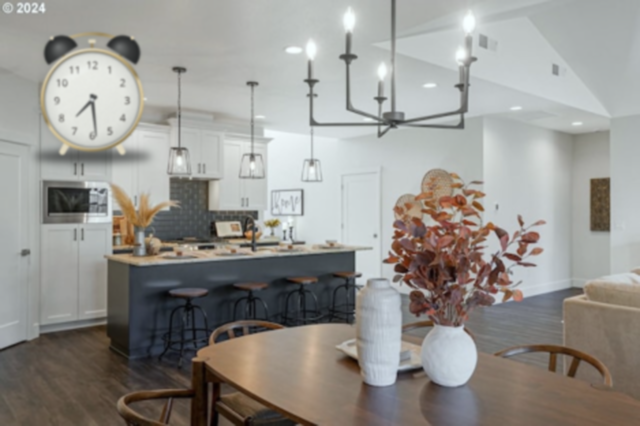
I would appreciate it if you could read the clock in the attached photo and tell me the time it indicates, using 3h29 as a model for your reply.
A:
7h29
